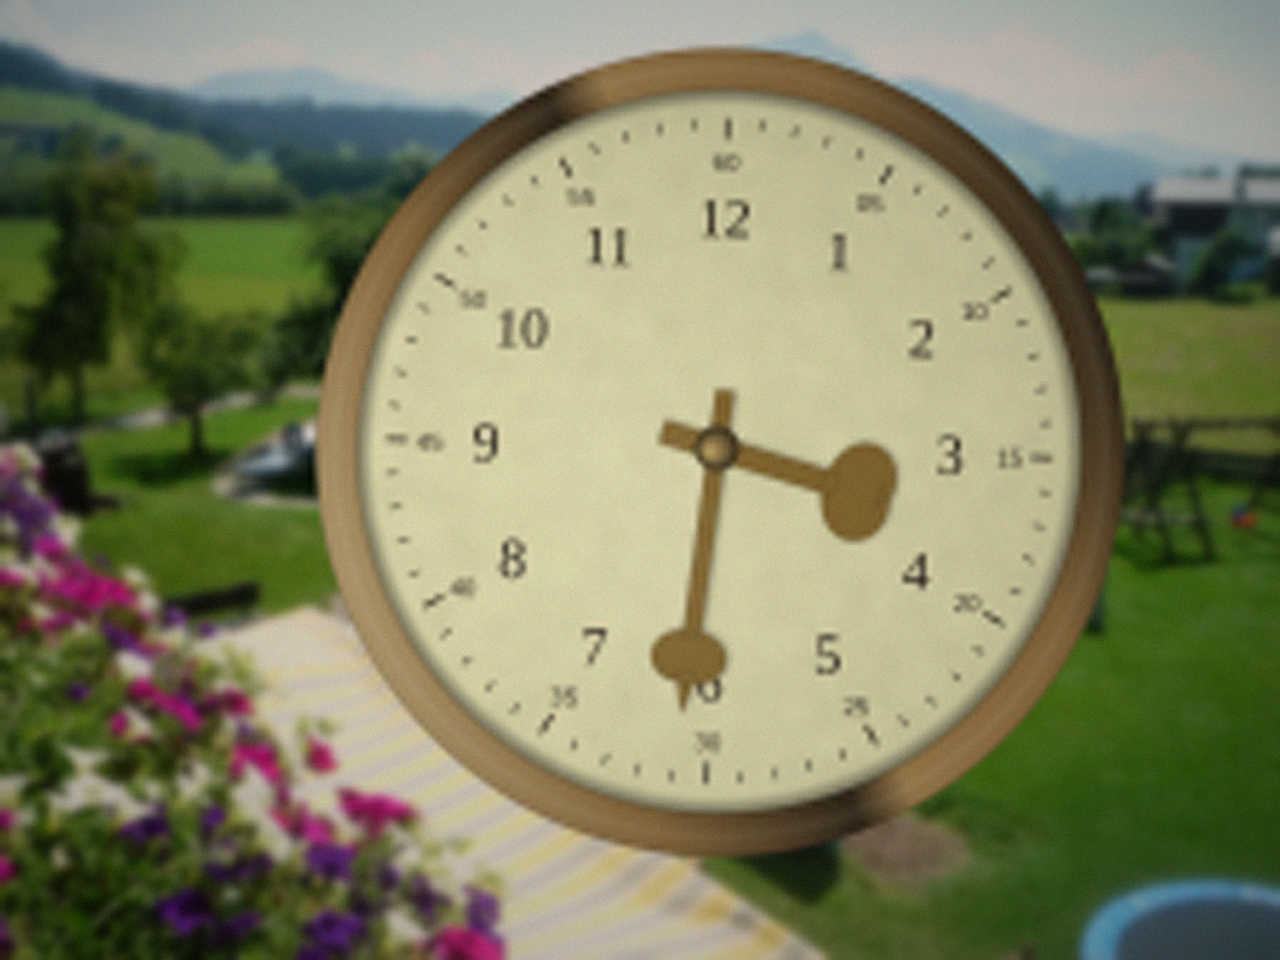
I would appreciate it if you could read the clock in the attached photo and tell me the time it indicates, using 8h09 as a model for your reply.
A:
3h31
